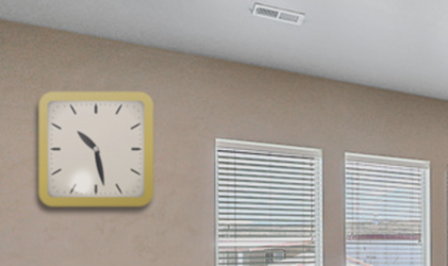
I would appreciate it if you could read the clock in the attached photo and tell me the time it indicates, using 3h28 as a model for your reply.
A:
10h28
